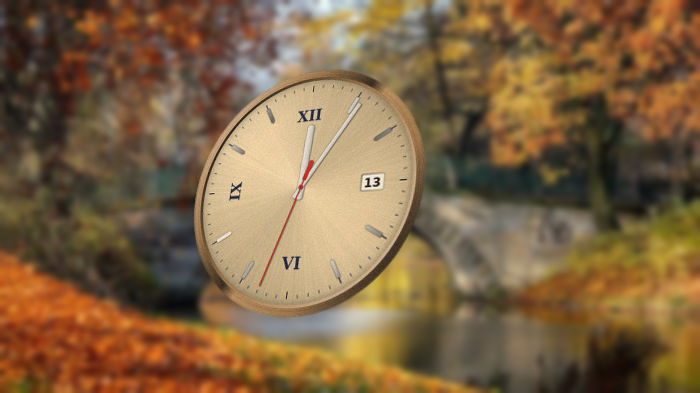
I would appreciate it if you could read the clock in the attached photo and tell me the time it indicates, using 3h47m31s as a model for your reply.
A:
12h05m33s
